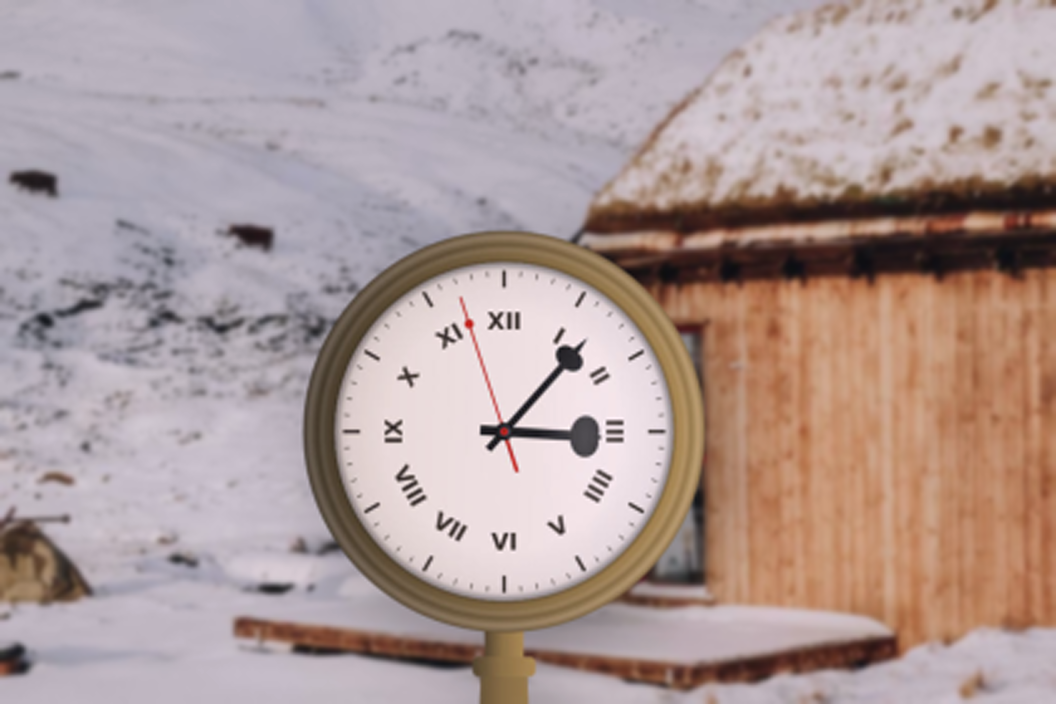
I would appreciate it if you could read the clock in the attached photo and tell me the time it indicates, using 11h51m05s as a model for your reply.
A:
3h06m57s
